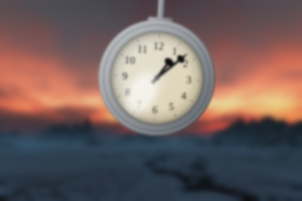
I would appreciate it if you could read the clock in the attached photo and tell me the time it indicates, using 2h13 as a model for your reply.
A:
1h08
